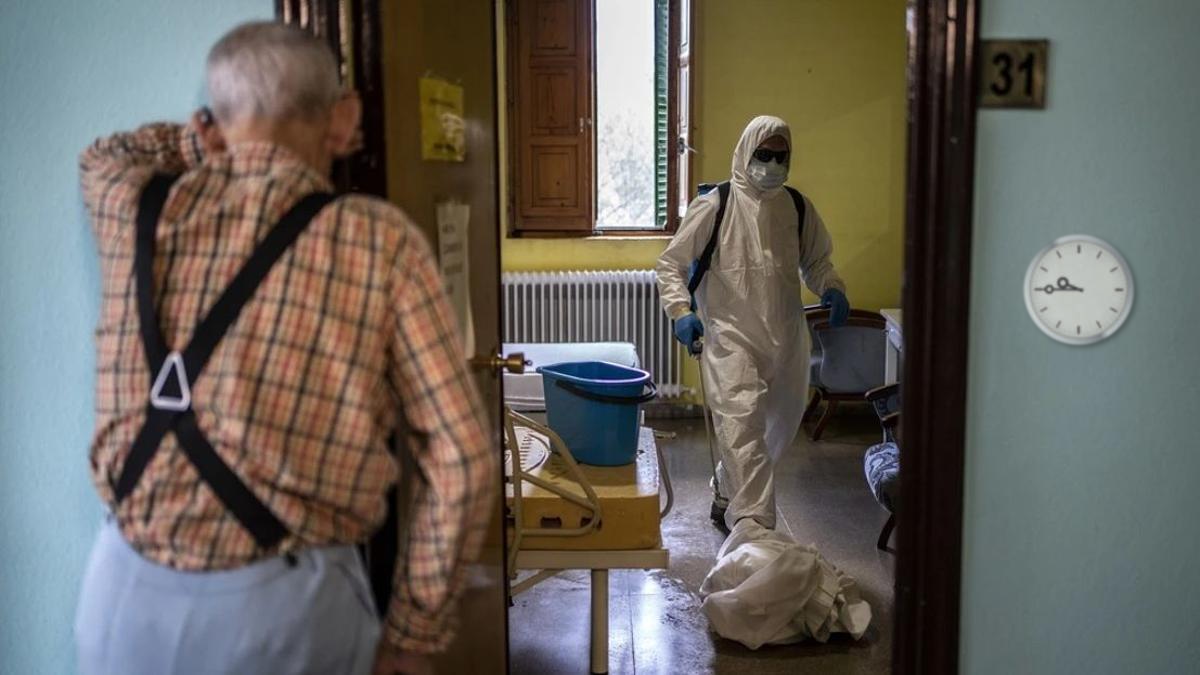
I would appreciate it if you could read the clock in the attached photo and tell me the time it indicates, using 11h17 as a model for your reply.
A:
9h45
